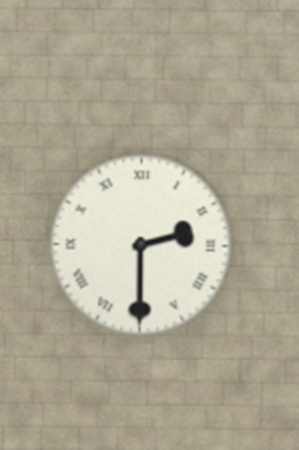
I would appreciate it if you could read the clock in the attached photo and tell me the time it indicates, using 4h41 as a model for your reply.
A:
2h30
